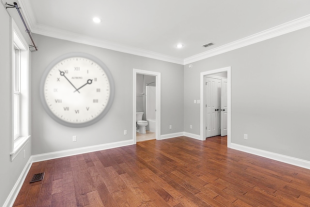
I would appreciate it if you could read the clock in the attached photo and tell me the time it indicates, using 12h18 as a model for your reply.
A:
1h53
